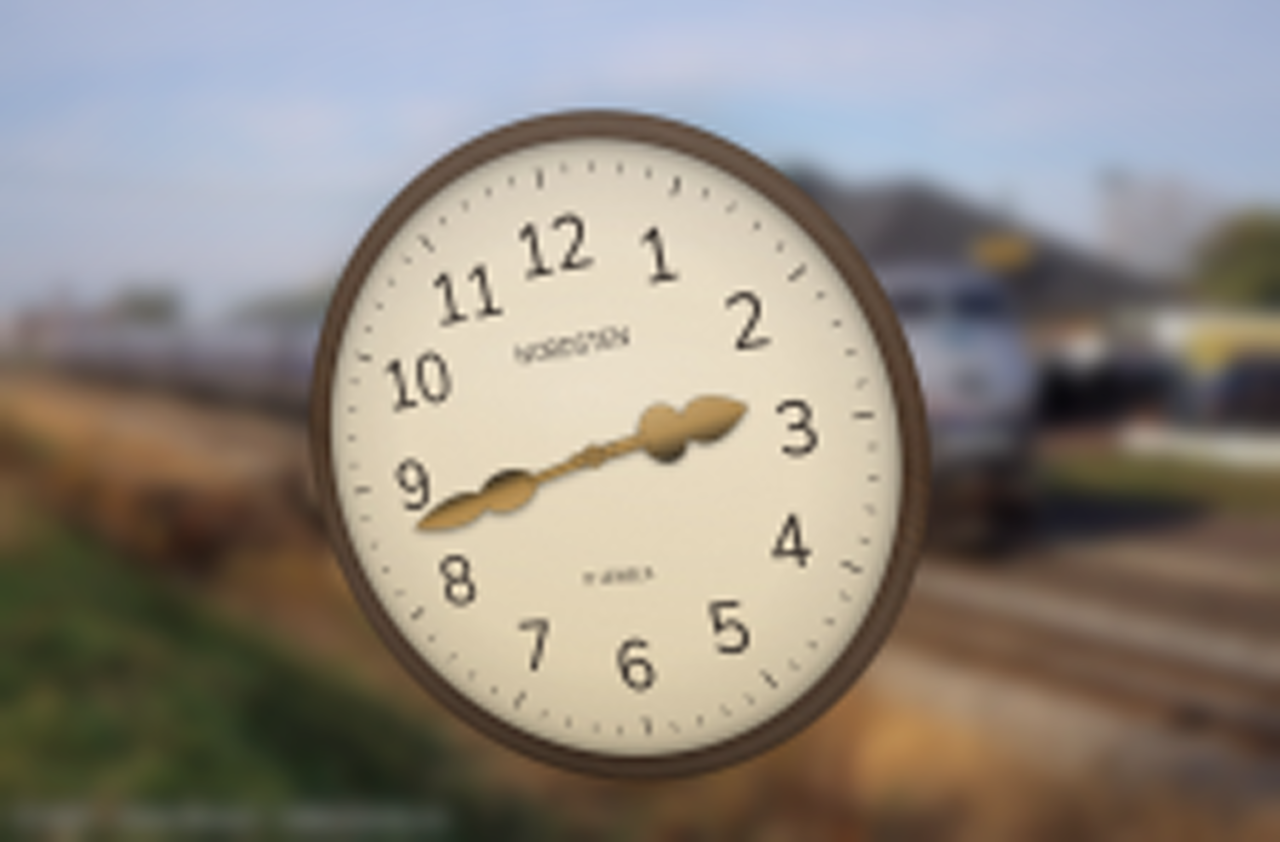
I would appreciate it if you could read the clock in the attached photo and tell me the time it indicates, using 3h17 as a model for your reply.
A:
2h43
